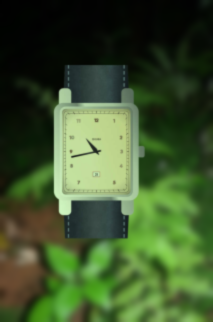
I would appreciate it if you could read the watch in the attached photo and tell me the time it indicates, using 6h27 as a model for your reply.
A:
10h43
